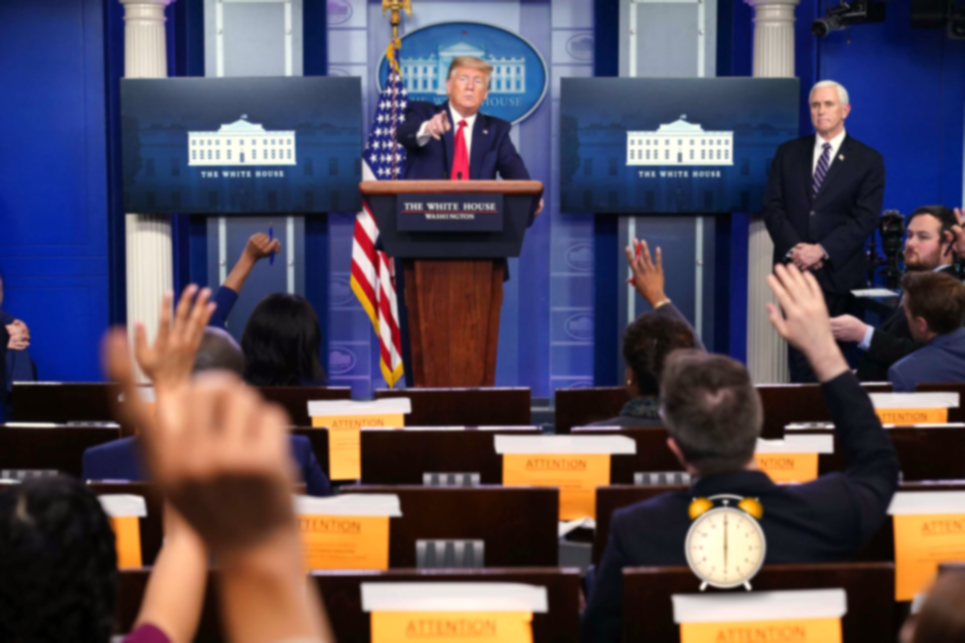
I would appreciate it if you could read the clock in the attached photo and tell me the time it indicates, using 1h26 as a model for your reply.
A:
6h00
